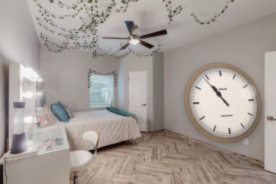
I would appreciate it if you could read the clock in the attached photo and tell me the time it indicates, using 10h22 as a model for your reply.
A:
10h54
